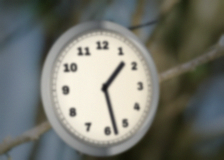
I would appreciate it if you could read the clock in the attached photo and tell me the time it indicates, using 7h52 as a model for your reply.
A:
1h28
